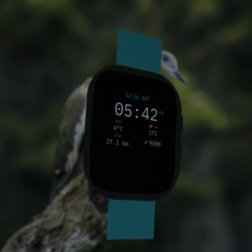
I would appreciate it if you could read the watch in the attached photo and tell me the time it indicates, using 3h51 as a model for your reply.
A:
5h42
